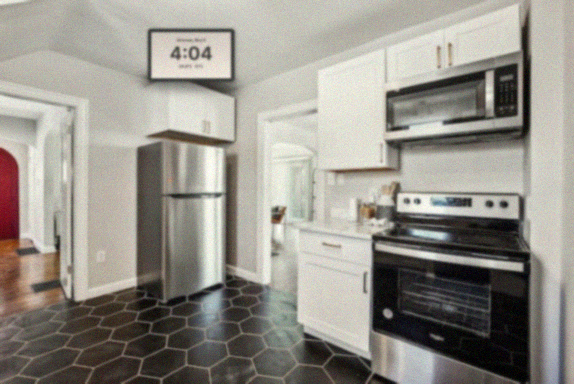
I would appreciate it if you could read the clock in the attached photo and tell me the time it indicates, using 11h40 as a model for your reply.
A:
4h04
